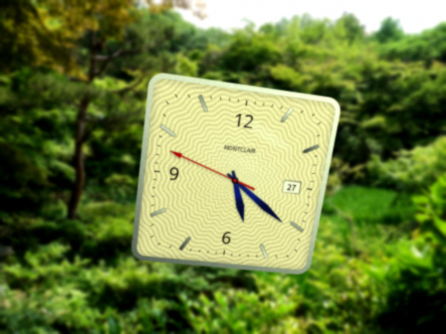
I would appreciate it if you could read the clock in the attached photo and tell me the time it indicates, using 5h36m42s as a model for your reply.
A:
5h20m48s
